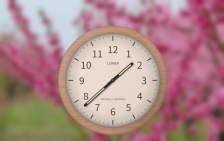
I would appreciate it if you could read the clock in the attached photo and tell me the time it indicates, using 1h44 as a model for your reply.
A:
1h38
